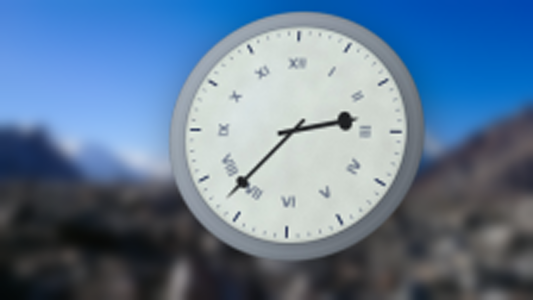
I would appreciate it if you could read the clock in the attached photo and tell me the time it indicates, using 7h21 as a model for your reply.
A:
2h37
